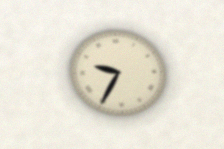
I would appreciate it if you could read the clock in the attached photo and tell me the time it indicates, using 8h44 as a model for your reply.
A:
9h35
